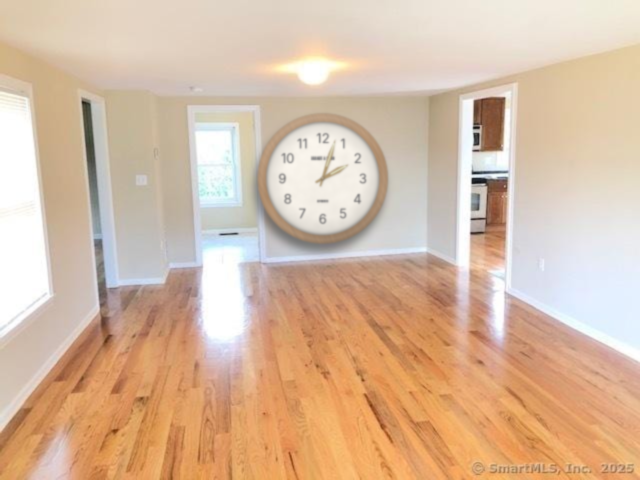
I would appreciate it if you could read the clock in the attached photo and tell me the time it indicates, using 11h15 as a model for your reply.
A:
2h03
